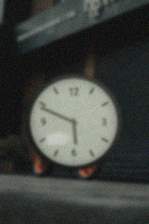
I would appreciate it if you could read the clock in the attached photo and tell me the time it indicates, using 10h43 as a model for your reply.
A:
5h49
